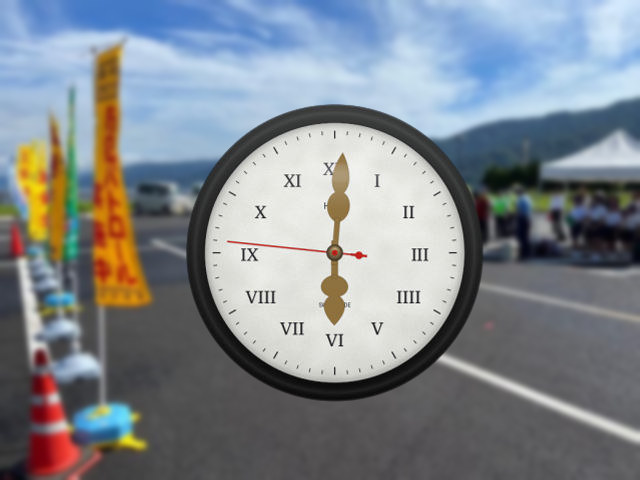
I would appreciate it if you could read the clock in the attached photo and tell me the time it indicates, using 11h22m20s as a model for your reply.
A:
6h00m46s
